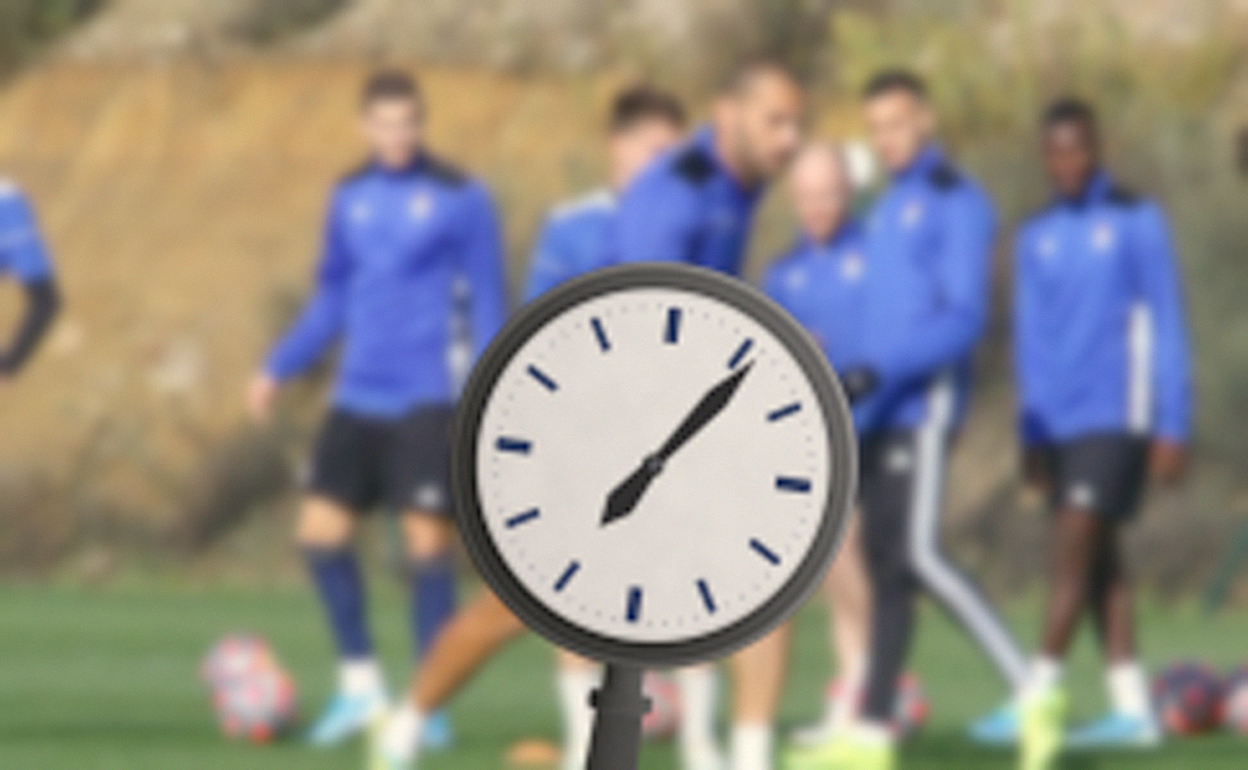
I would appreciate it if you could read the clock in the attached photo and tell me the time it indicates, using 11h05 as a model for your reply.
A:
7h06
